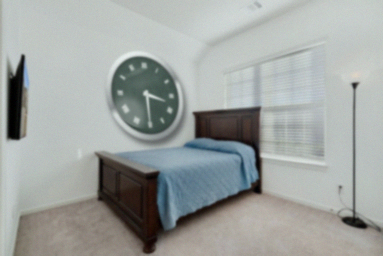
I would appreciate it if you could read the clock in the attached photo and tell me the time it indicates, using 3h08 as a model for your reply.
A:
3h30
